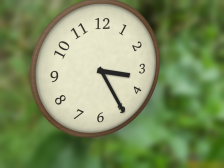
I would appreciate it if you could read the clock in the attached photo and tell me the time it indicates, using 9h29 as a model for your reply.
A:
3h25
